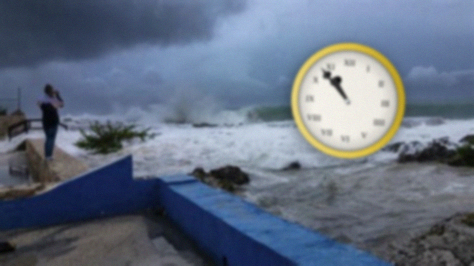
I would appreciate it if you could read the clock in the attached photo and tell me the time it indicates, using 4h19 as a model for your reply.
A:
10h53
